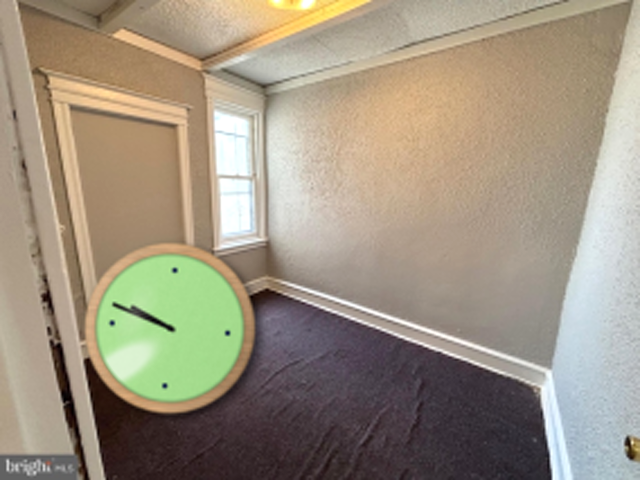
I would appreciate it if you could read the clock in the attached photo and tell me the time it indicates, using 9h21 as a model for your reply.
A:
9h48
